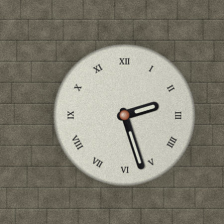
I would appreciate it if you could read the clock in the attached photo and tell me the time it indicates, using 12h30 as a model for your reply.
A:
2h27
